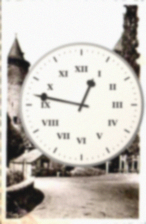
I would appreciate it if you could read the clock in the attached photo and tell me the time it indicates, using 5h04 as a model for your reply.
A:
12h47
